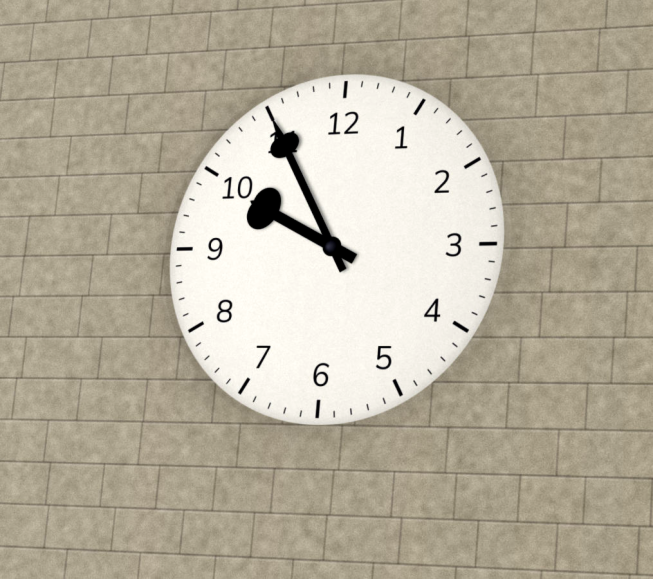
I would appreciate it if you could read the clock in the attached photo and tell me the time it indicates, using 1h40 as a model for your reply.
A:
9h55
